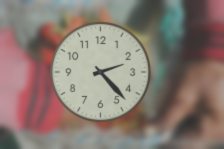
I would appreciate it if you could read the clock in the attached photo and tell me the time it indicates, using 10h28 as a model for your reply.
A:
2h23
